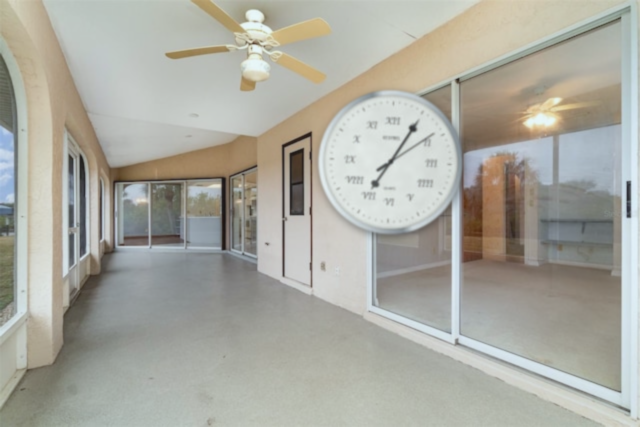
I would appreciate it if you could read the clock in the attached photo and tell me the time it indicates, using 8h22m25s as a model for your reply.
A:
7h05m09s
